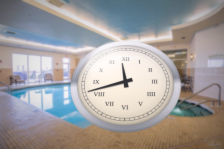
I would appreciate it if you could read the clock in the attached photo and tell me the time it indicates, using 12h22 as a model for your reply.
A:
11h42
